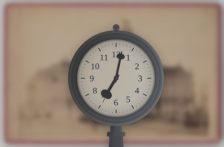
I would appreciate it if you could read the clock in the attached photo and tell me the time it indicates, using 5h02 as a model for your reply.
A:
7h02
